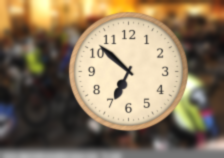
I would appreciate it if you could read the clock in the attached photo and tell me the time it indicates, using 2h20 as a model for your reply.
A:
6h52
